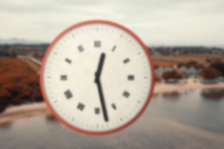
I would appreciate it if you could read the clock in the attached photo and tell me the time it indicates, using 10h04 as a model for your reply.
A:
12h28
